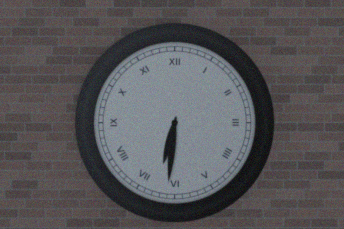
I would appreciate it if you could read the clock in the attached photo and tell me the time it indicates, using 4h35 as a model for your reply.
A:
6h31
